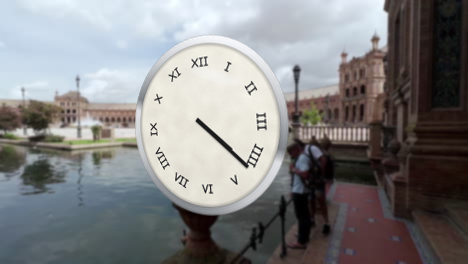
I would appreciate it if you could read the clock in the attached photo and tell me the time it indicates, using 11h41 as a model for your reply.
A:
4h22
